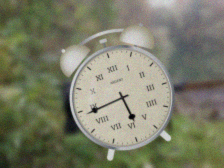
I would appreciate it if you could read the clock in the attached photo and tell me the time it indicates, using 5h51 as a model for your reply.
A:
5h44
